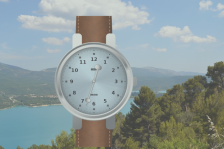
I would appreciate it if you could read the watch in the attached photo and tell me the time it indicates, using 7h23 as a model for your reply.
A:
12h33
